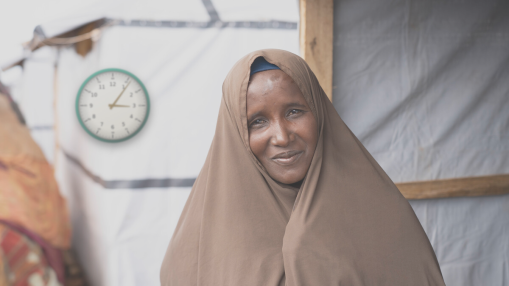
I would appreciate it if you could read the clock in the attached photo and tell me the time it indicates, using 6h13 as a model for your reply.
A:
3h06
